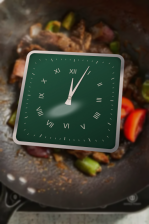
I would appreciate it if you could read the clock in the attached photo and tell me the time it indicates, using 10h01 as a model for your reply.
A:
12h04
